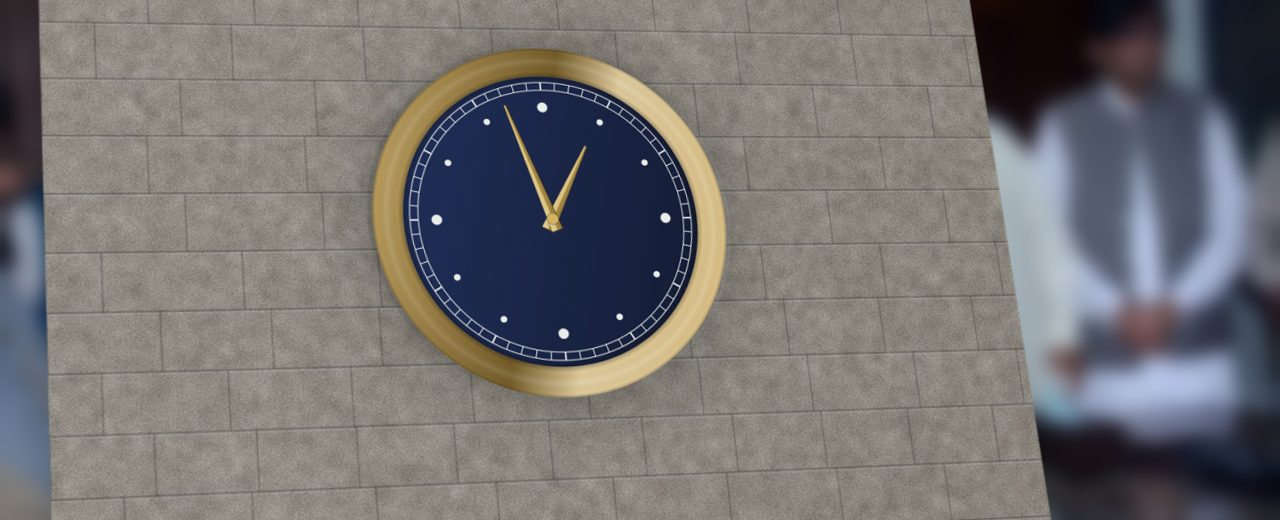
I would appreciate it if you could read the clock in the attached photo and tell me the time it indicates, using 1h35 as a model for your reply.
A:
12h57
